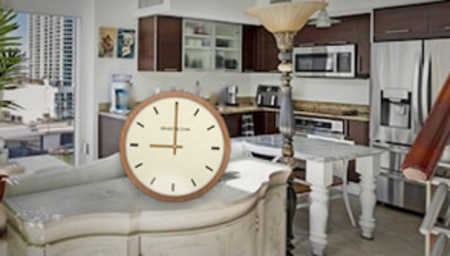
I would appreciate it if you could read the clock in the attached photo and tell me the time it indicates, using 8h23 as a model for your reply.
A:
9h00
